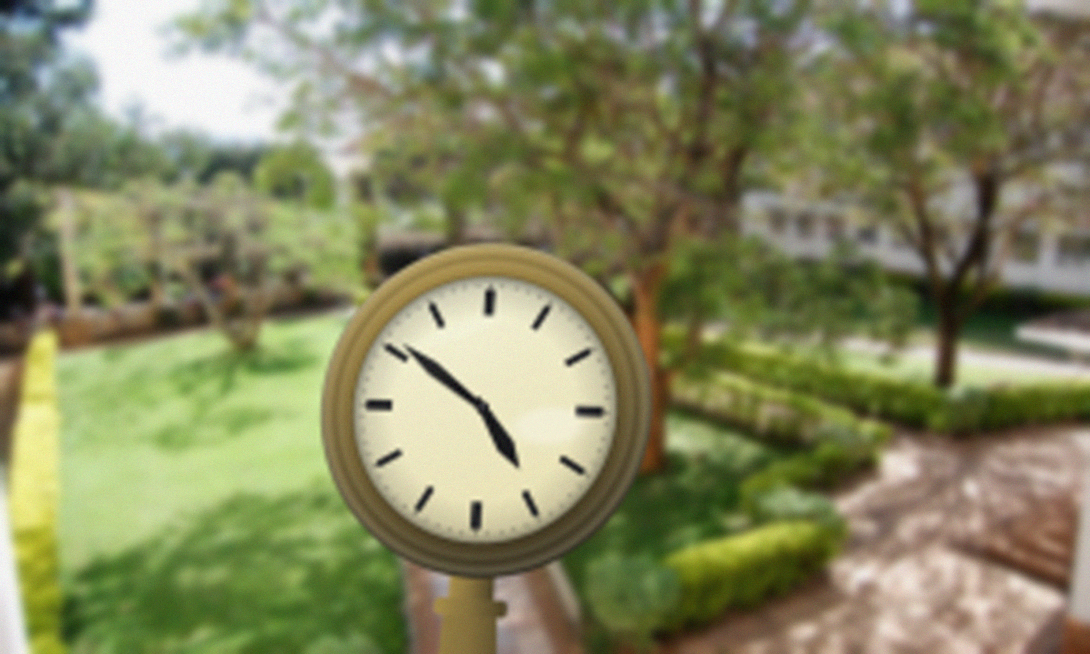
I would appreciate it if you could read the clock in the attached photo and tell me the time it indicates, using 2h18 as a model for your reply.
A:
4h51
